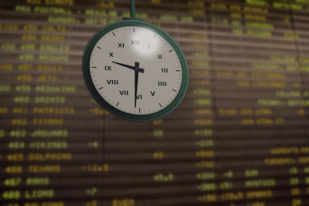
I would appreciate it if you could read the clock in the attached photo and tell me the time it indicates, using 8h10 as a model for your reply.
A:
9h31
